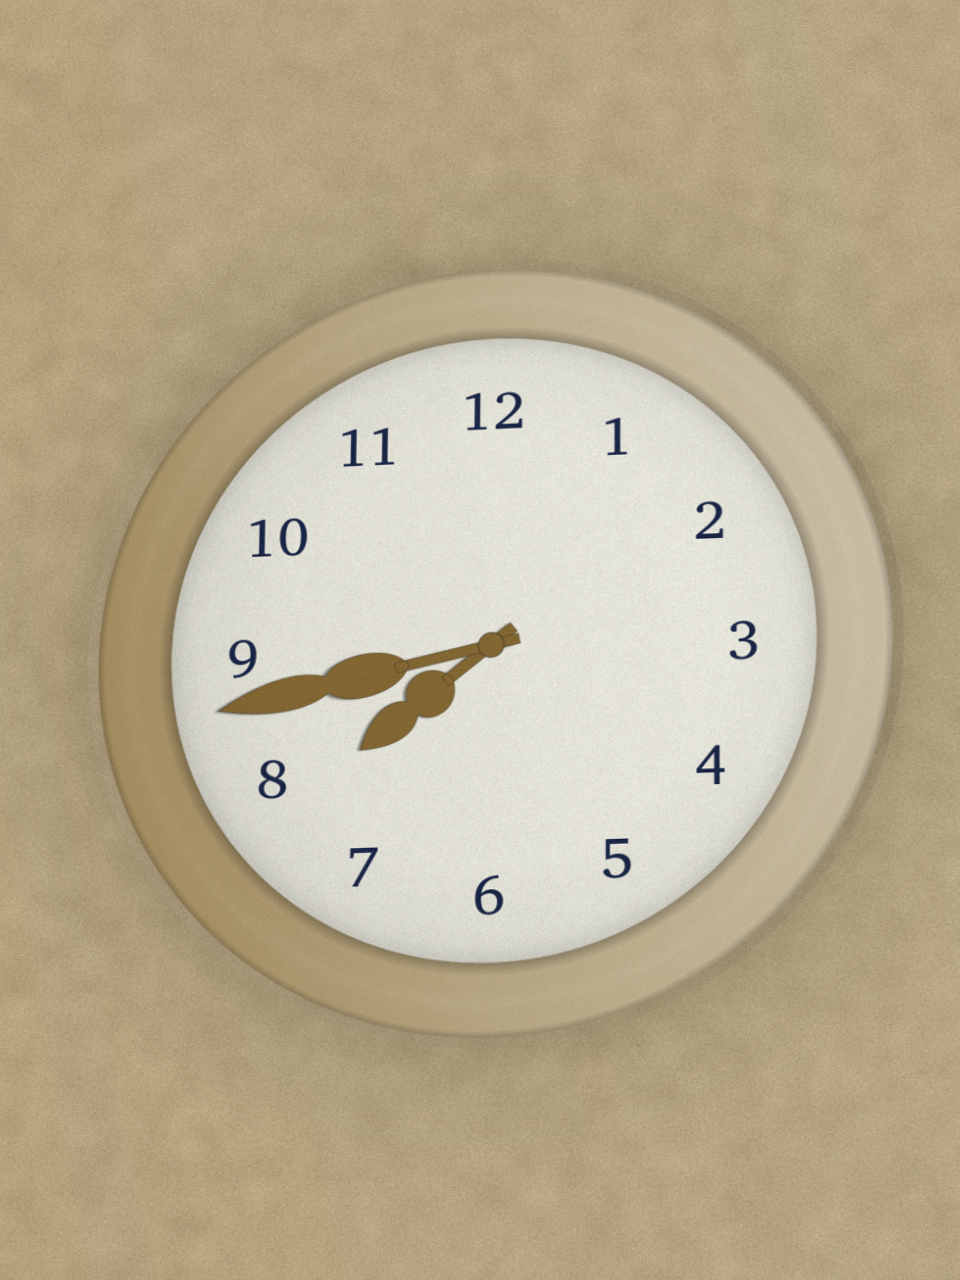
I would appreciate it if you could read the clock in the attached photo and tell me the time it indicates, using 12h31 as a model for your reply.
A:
7h43
